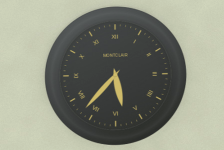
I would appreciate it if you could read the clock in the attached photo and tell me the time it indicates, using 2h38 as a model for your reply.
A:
5h37
